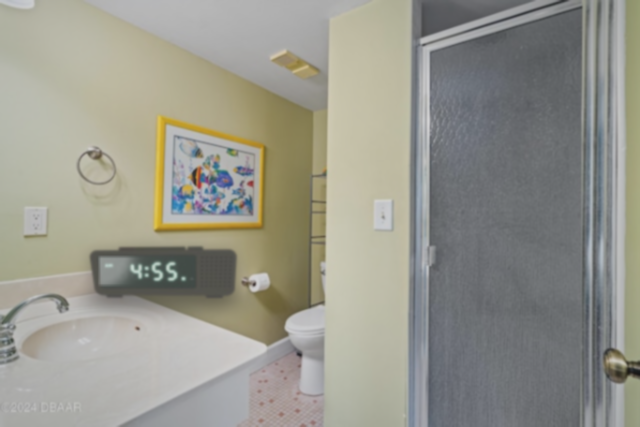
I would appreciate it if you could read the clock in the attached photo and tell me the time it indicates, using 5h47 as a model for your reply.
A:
4h55
